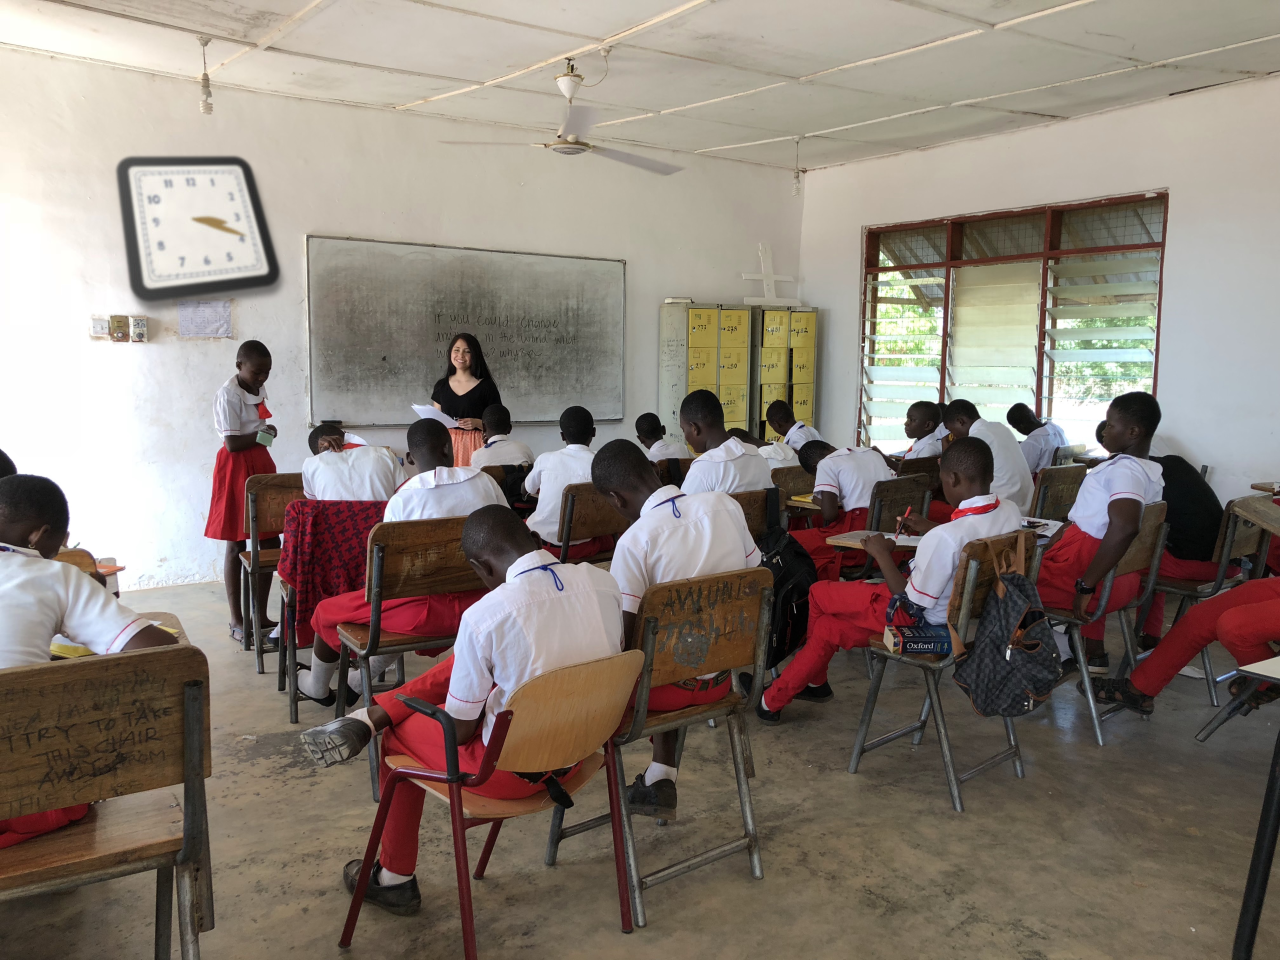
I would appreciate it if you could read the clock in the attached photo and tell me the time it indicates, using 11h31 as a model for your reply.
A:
3h19
